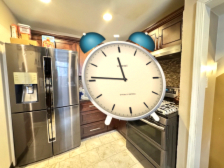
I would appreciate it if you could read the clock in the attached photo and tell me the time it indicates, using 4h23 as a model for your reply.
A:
11h46
